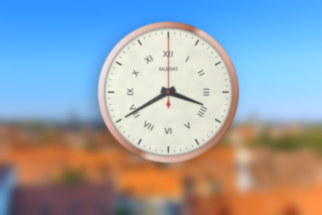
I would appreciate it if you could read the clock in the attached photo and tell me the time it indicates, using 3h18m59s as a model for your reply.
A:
3h40m00s
